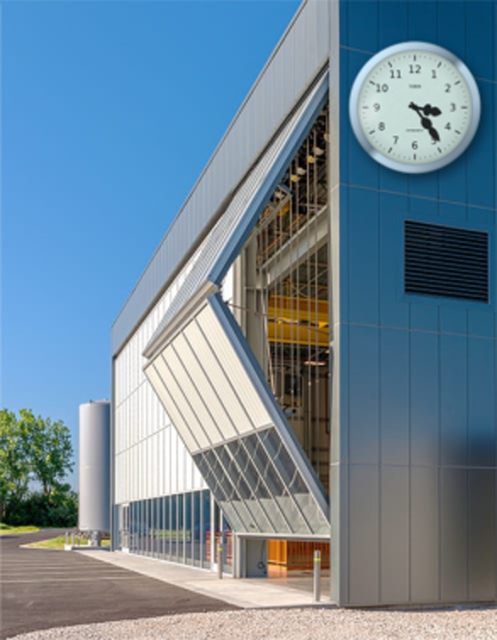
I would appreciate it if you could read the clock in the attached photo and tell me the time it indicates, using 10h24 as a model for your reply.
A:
3h24
